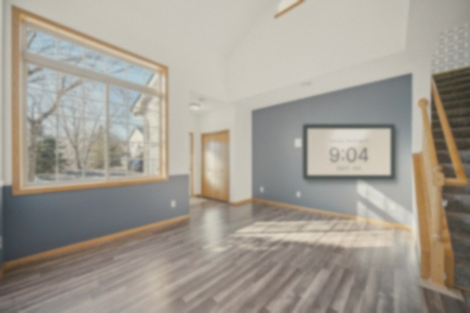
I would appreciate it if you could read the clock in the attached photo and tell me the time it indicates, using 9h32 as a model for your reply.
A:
9h04
